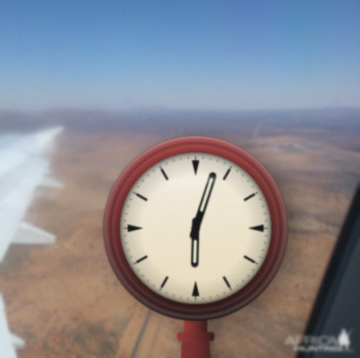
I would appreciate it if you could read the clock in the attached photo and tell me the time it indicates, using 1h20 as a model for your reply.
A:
6h03
